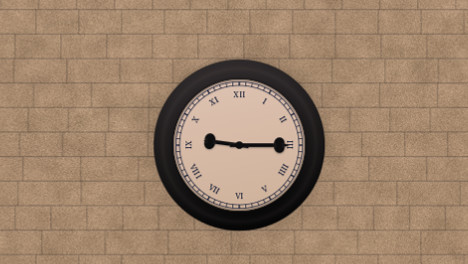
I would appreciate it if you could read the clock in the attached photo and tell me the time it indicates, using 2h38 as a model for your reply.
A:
9h15
